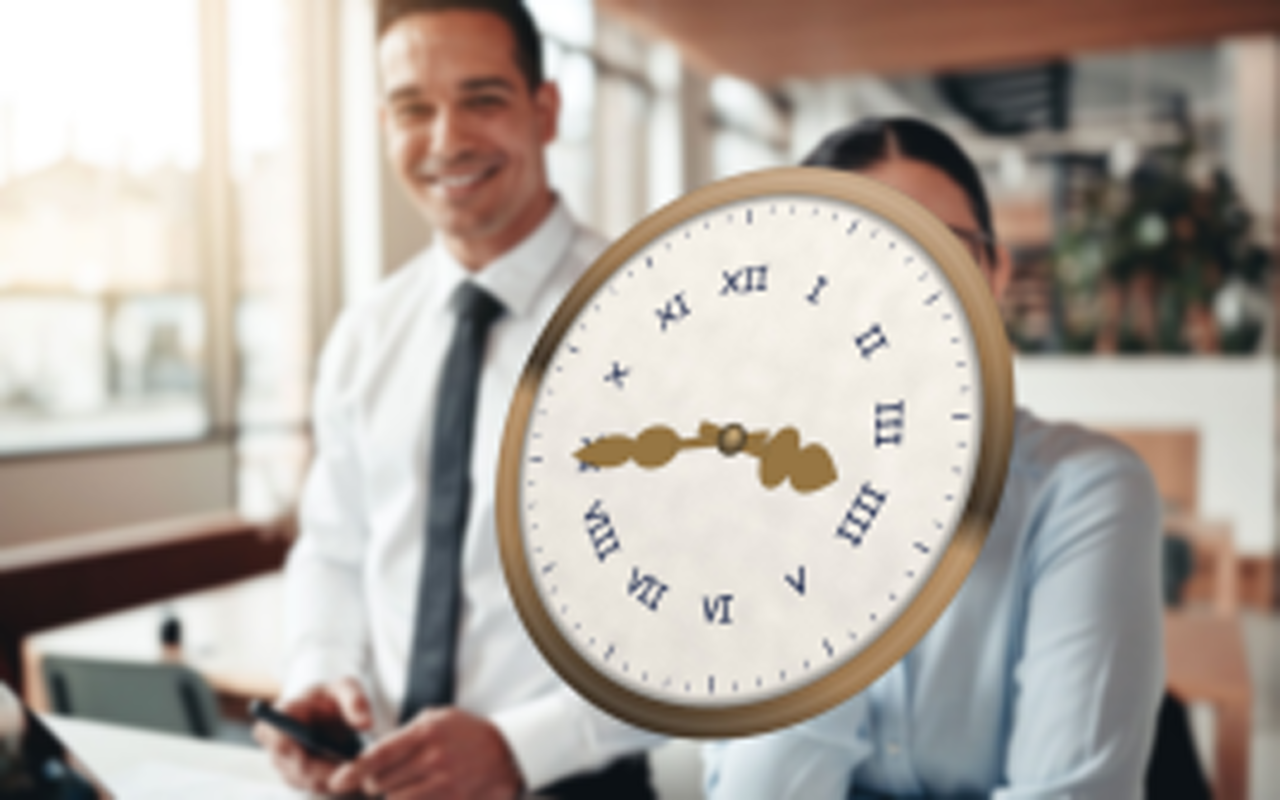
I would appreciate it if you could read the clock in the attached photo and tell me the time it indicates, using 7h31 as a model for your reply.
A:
3h45
